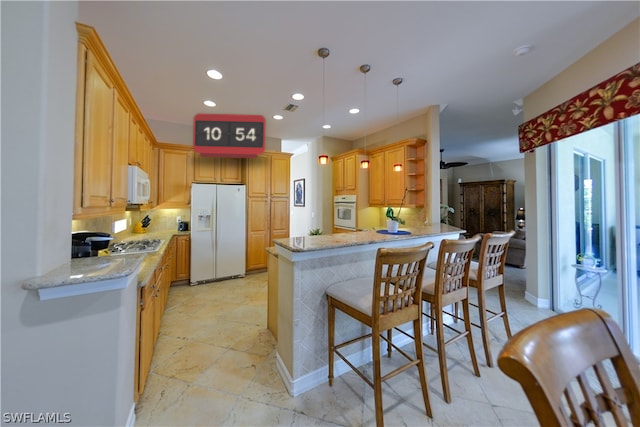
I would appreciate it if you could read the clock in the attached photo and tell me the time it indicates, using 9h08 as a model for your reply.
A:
10h54
